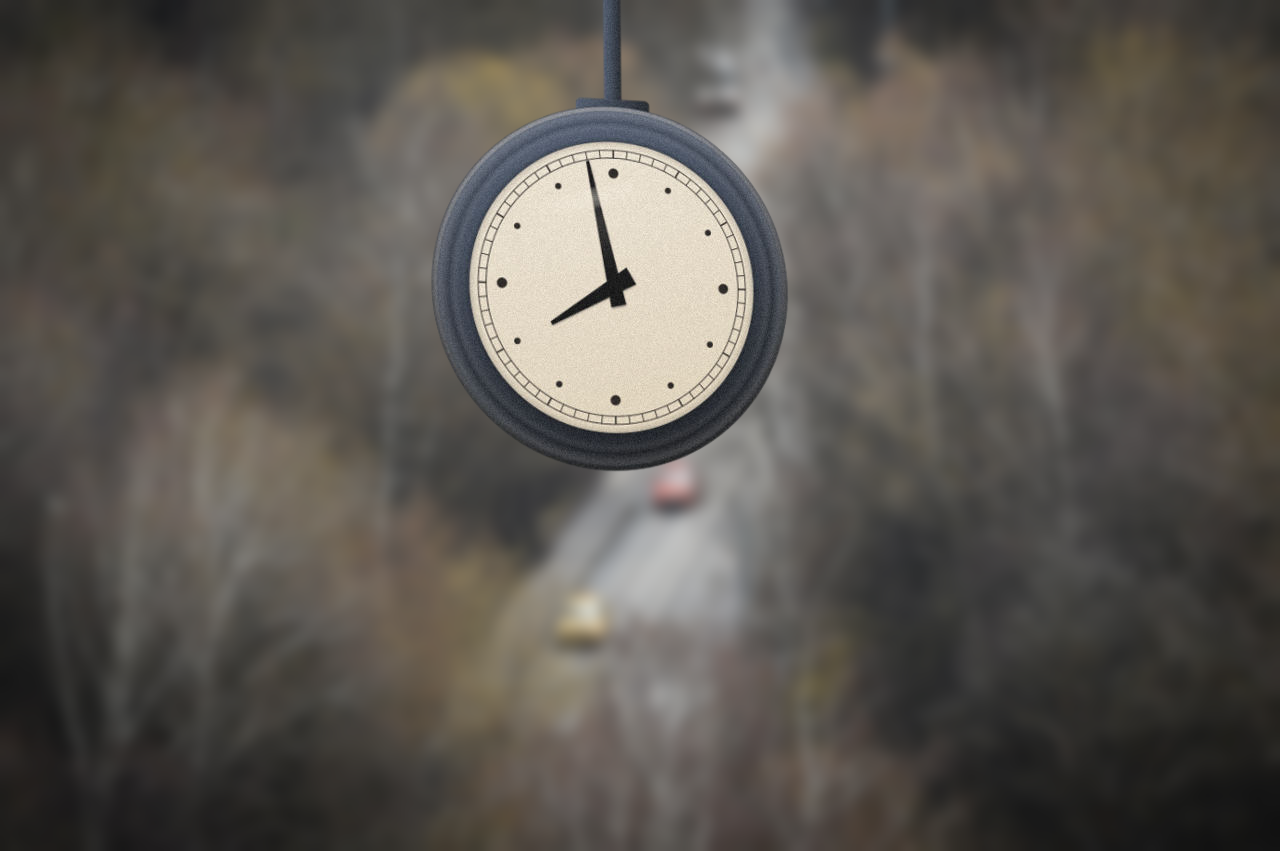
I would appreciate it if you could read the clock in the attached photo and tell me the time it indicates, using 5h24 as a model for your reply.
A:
7h58
